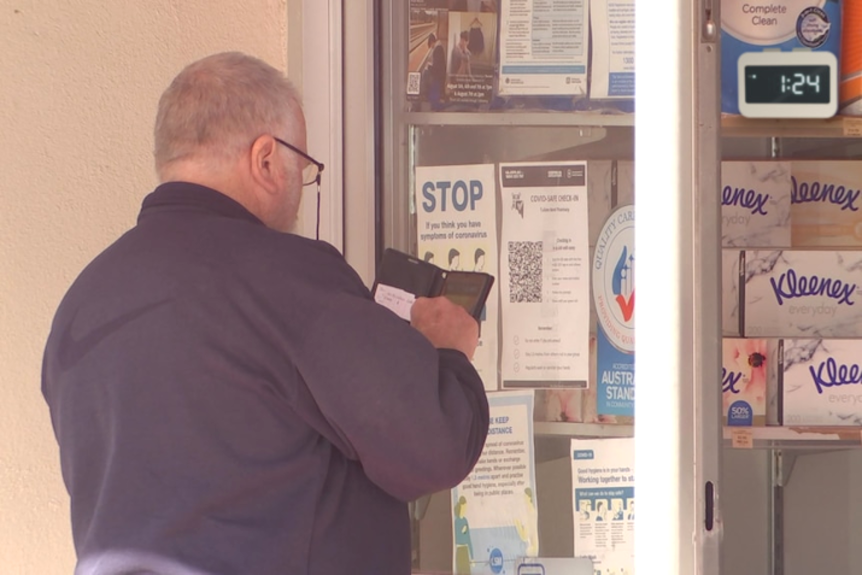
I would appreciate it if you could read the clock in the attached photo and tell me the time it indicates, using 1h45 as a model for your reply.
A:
1h24
